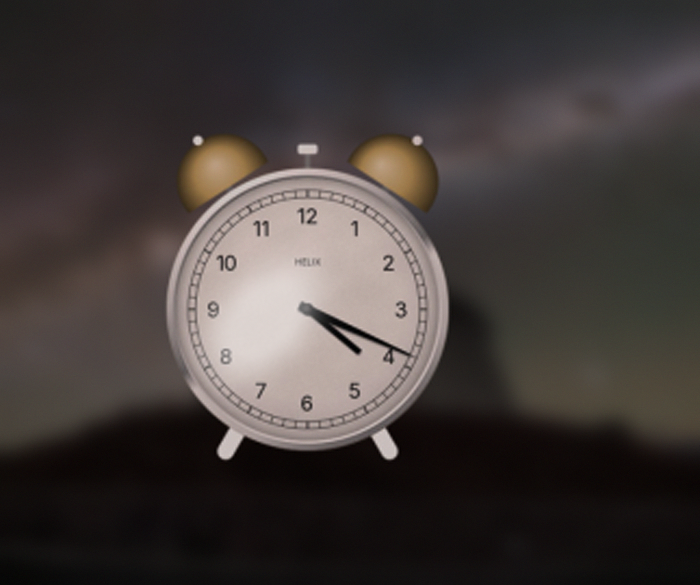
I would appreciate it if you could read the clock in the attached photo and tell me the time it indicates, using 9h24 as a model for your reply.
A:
4h19
